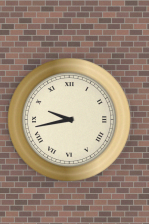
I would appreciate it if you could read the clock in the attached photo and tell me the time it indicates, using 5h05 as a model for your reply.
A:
9h43
